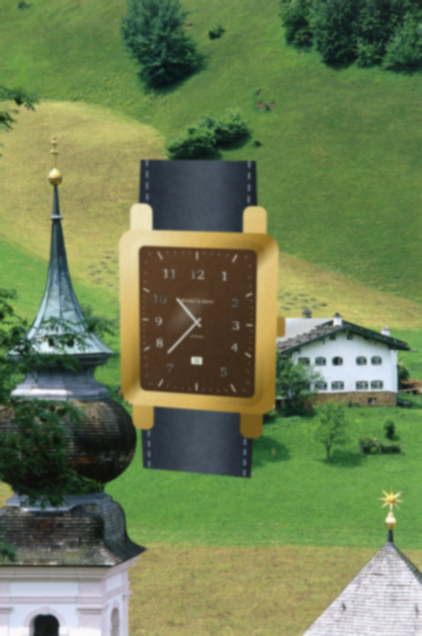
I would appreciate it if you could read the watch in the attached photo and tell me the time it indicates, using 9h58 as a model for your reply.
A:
10h37
